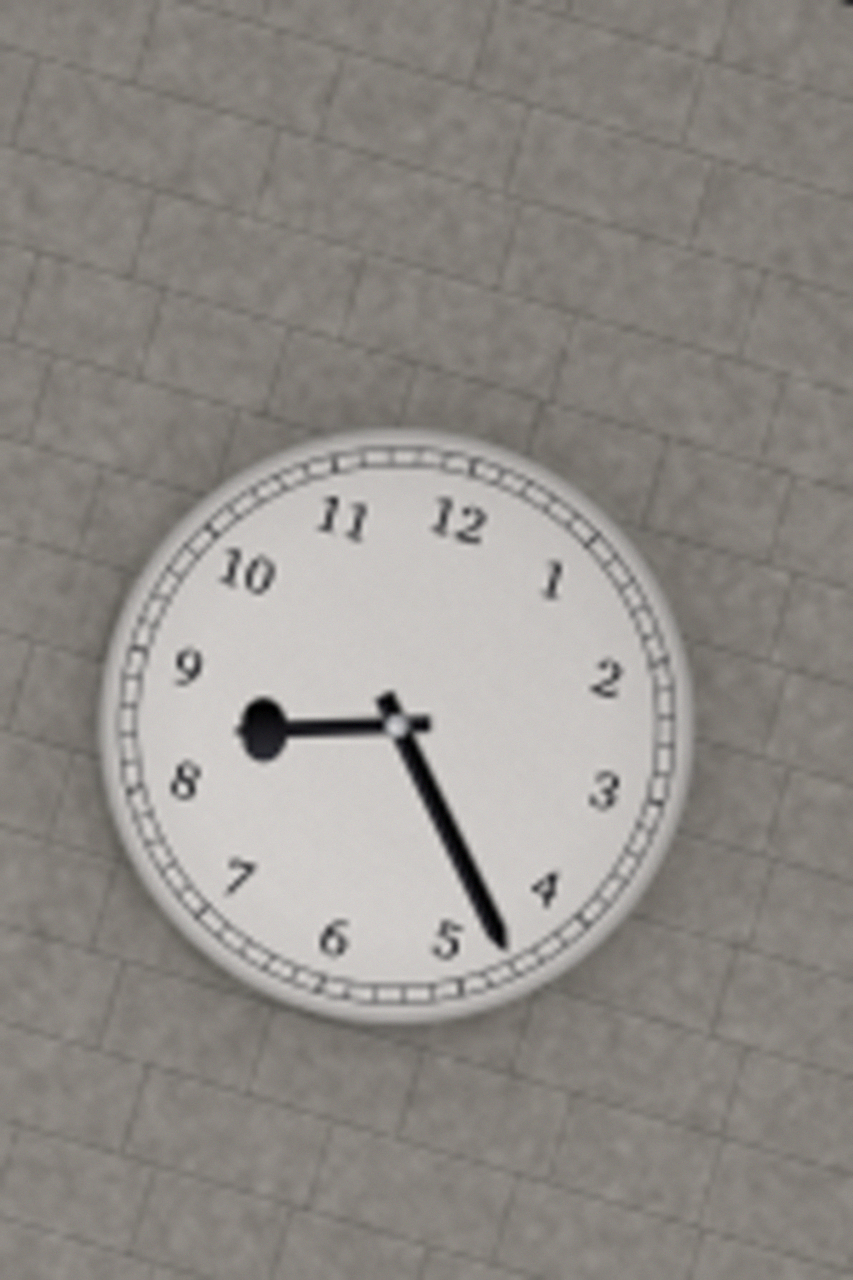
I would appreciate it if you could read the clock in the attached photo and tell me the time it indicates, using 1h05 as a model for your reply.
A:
8h23
